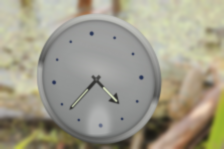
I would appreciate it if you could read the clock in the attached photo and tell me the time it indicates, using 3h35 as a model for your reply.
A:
4h38
